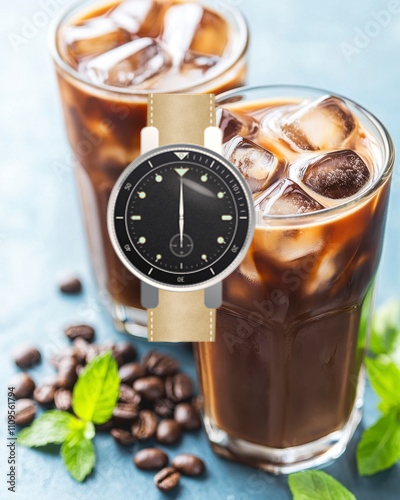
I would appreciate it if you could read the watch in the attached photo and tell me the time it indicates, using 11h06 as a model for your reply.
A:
6h00
